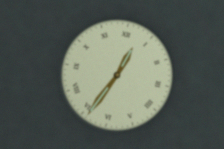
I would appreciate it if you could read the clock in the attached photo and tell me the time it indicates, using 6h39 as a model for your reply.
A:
12h34
